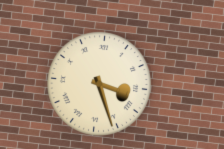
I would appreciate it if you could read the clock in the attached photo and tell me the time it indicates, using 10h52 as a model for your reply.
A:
3h26
